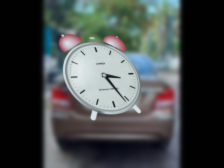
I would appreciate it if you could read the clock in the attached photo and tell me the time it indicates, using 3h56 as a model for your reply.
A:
3h26
